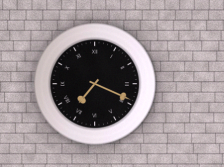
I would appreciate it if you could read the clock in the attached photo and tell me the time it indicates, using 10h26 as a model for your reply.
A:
7h19
